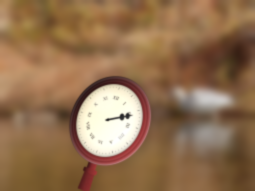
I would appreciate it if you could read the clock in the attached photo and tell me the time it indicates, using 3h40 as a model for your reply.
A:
2h11
